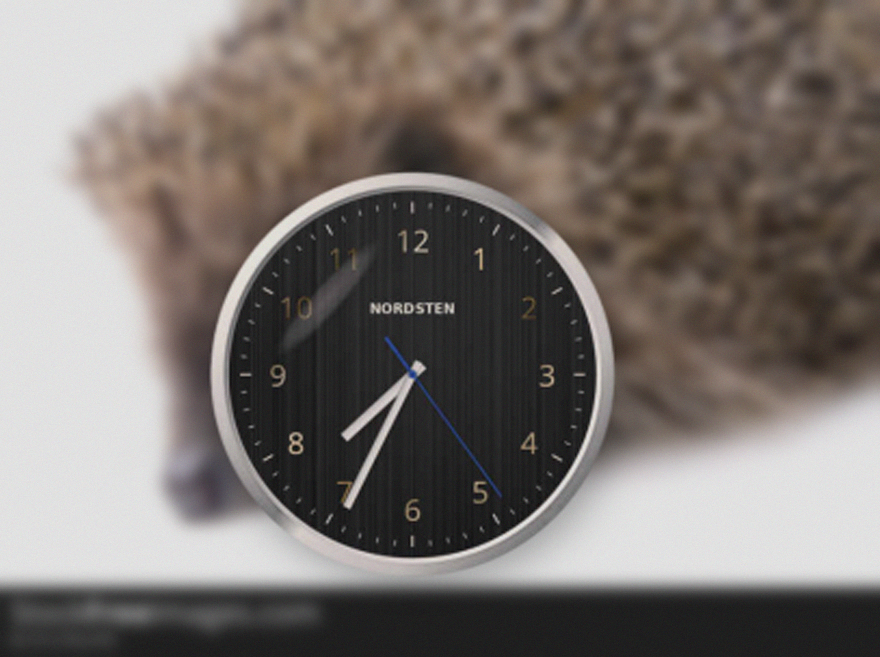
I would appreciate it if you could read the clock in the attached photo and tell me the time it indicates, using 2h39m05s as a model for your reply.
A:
7h34m24s
